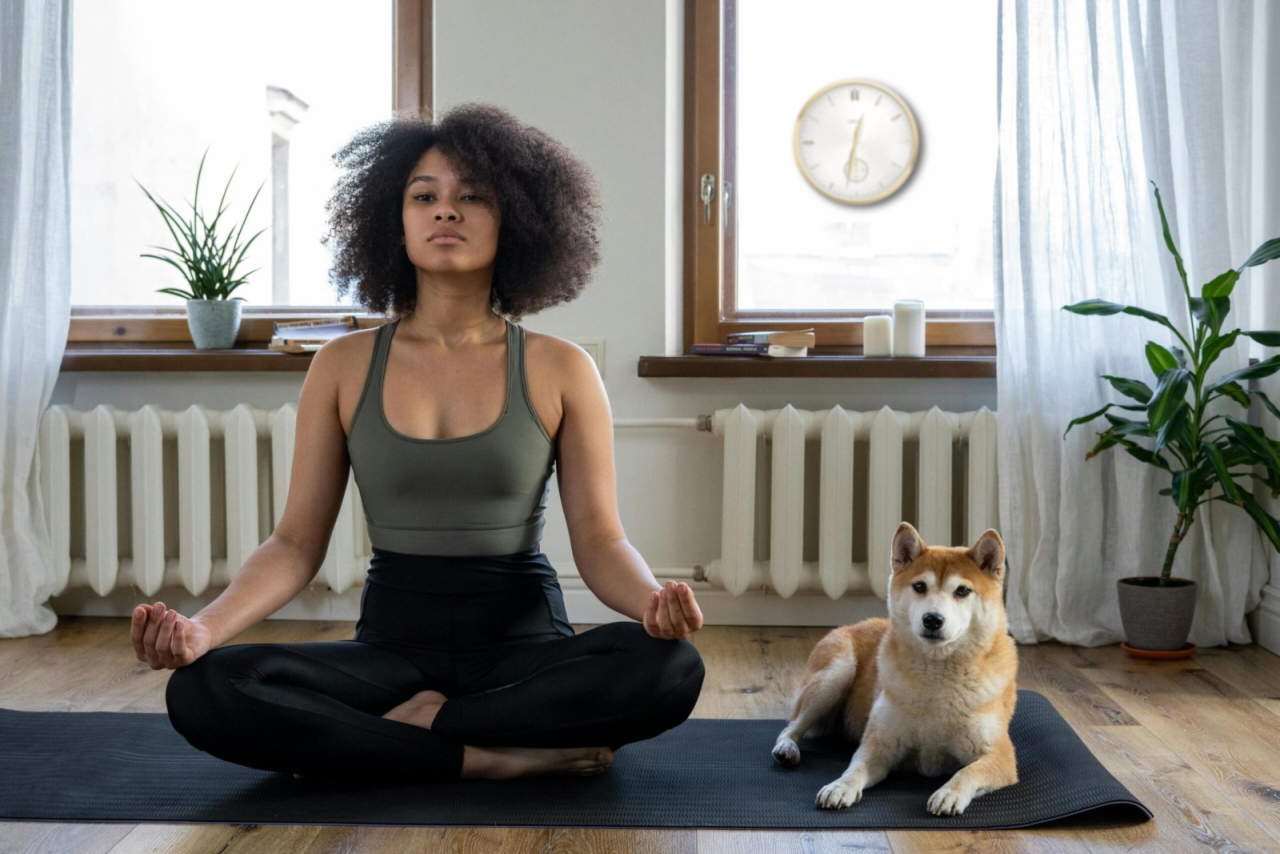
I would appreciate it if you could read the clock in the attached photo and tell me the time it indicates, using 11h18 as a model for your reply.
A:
12h32
